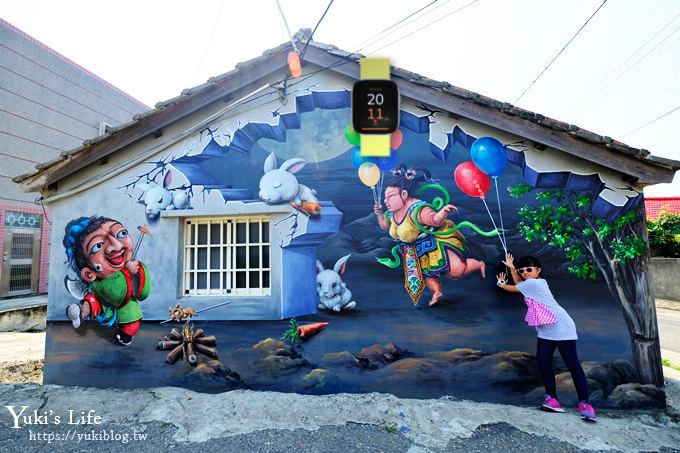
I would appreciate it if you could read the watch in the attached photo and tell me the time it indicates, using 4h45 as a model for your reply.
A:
20h11
